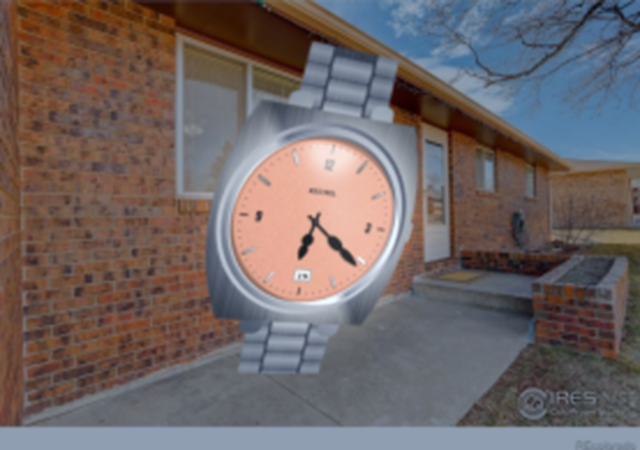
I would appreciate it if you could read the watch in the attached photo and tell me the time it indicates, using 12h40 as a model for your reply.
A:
6h21
